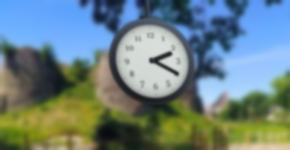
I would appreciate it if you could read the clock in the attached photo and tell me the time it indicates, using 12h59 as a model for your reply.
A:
2h20
